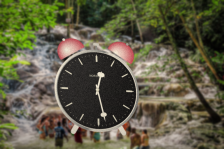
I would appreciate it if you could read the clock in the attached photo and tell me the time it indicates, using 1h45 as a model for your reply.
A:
12h28
